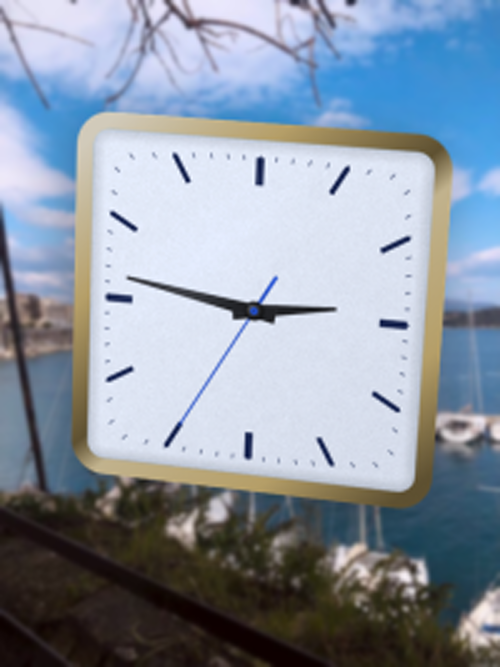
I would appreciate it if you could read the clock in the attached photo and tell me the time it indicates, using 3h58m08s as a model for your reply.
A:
2h46m35s
